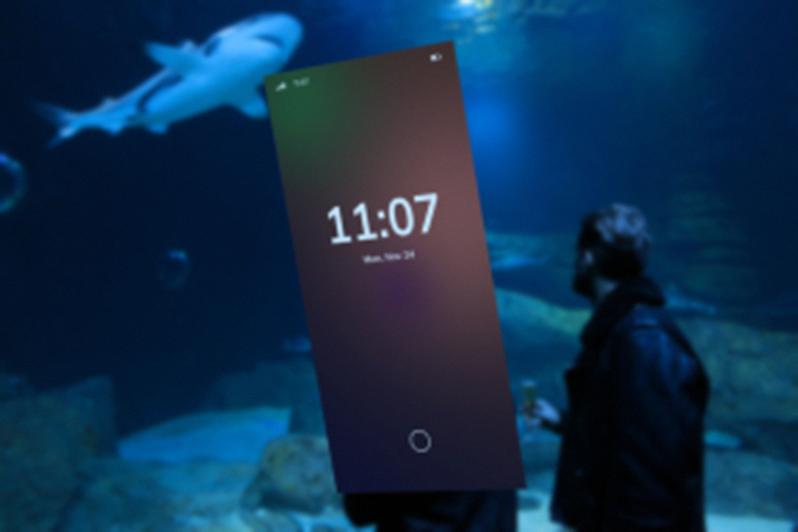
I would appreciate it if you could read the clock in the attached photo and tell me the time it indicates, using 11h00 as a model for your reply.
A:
11h07
